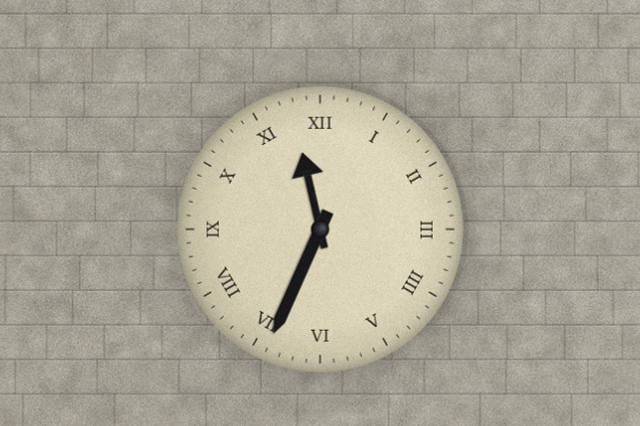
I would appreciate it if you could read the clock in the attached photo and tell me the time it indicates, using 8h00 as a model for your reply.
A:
11h34
